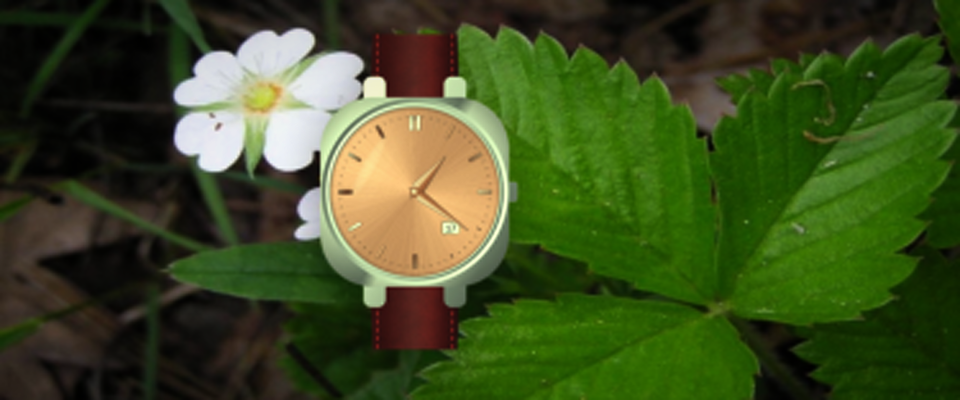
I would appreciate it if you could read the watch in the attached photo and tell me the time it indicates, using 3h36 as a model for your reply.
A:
1h21
